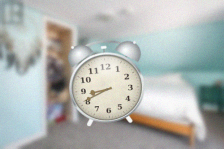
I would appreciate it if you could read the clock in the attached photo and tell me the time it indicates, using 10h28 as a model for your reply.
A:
8h41
